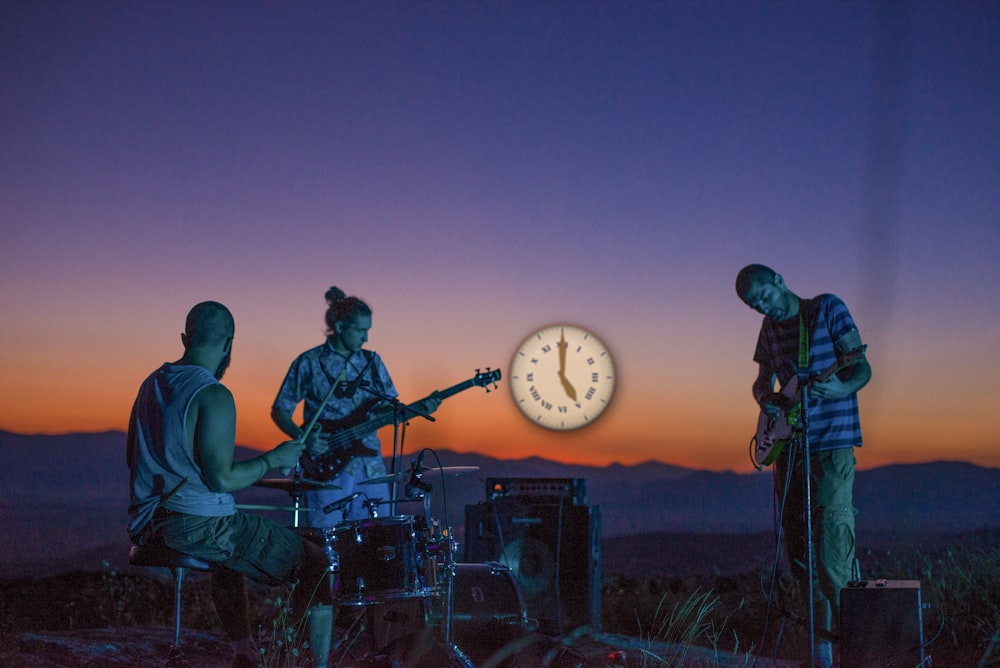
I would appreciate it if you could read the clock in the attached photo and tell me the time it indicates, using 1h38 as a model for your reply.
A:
5h00
